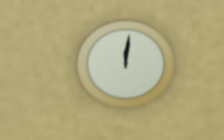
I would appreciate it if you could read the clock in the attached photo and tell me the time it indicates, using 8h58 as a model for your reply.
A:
12h01
